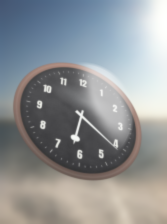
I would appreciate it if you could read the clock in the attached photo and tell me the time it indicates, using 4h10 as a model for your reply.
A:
6h21
